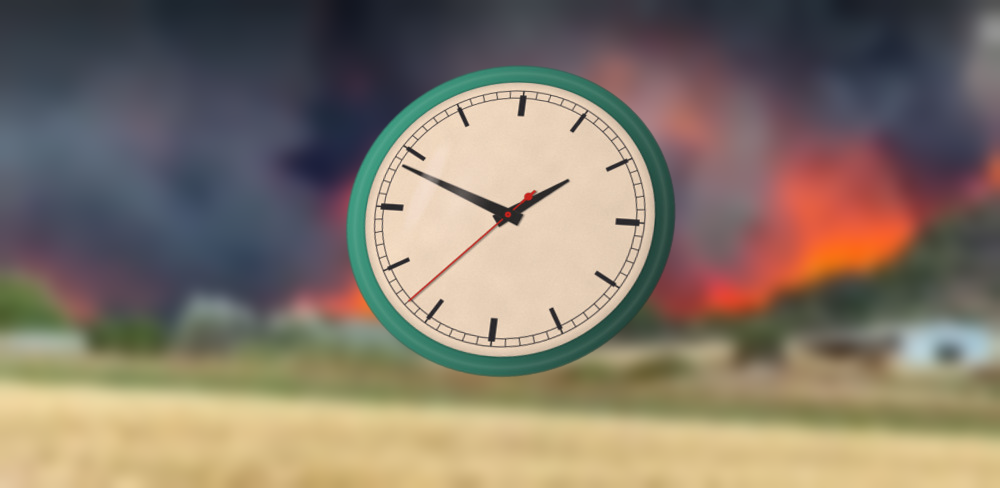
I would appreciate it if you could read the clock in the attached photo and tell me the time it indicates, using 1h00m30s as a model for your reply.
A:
1h48m37s
